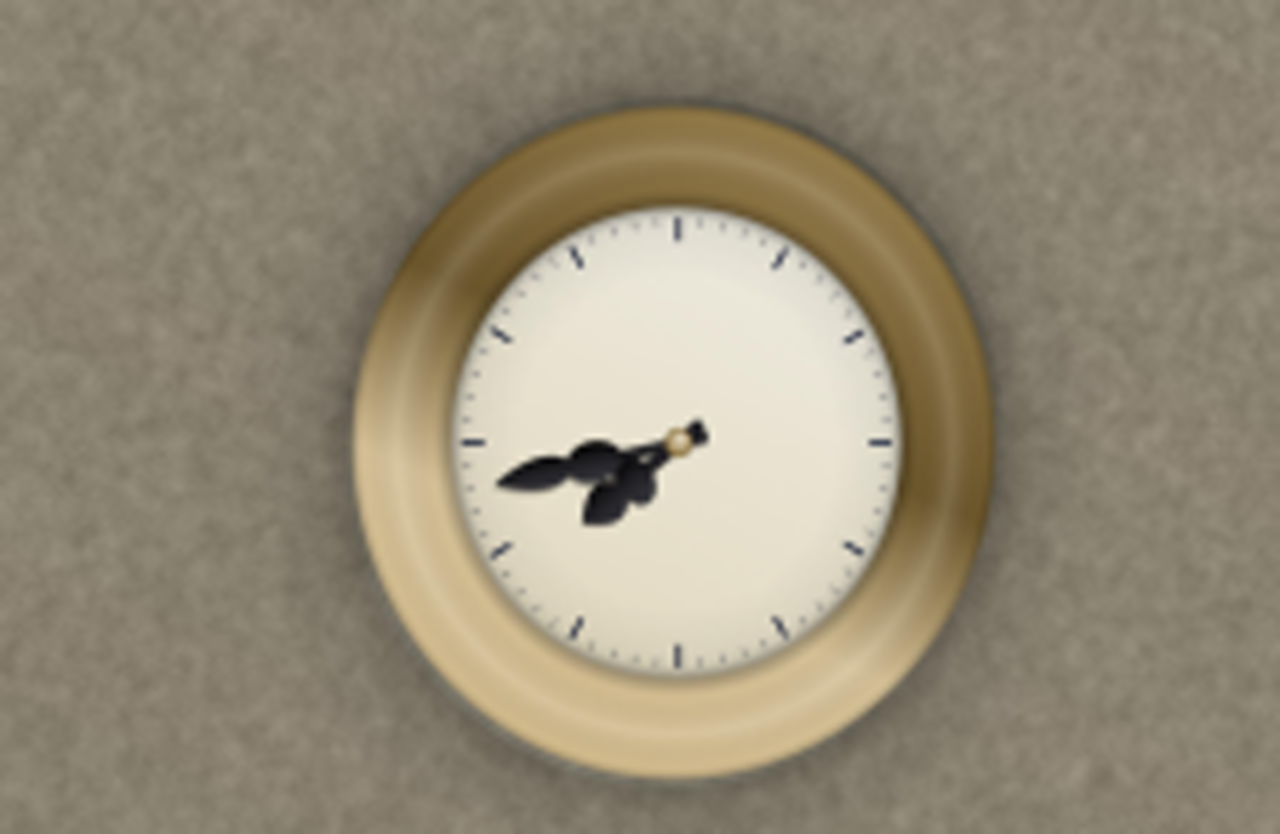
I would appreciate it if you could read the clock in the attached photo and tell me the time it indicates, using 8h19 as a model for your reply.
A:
7h43
